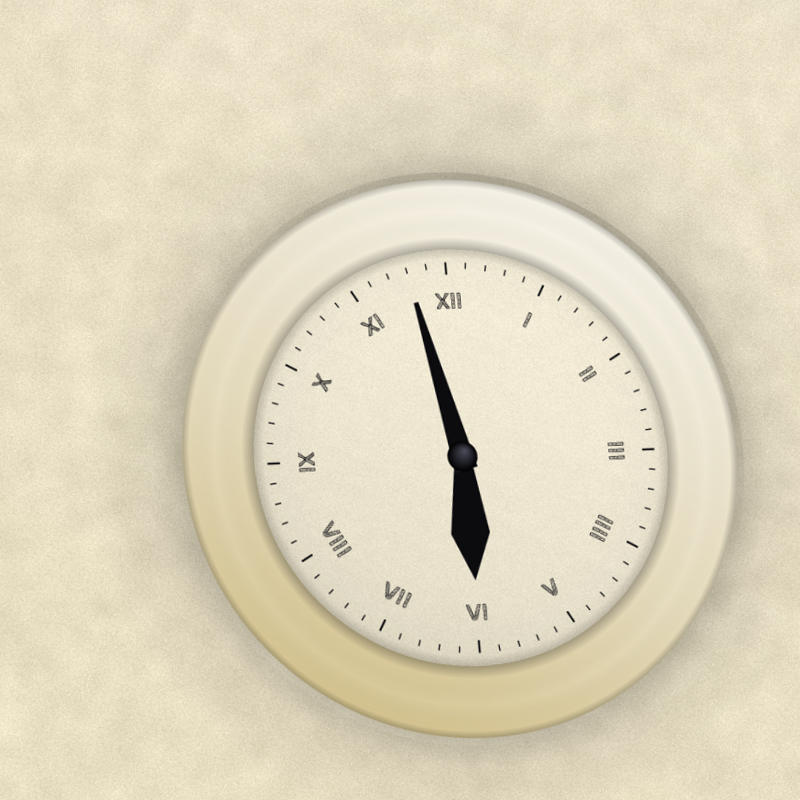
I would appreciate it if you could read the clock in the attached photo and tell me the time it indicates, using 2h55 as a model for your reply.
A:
5h58
